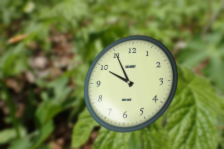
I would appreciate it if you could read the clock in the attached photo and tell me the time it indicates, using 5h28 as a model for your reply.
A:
9h55
